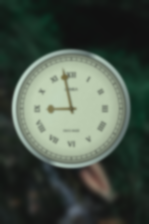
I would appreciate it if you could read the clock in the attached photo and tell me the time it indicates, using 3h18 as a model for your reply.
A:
8h58
